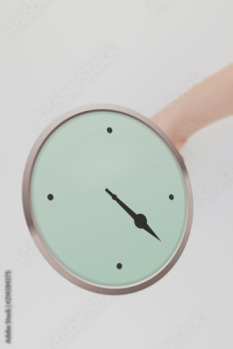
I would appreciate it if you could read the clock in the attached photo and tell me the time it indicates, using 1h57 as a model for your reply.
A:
4h22
